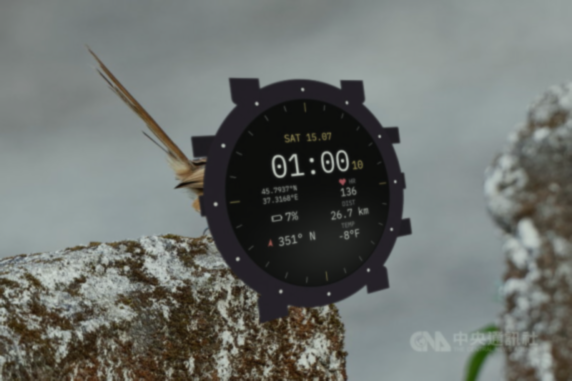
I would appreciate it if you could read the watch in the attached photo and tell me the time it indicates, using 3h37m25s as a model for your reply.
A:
1h00m10s
